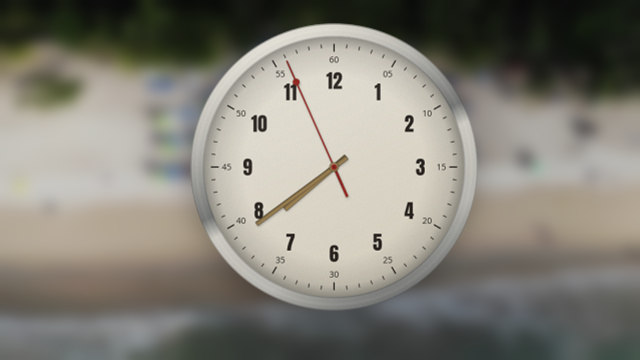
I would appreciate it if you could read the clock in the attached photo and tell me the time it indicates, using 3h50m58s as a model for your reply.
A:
7h38m56s
